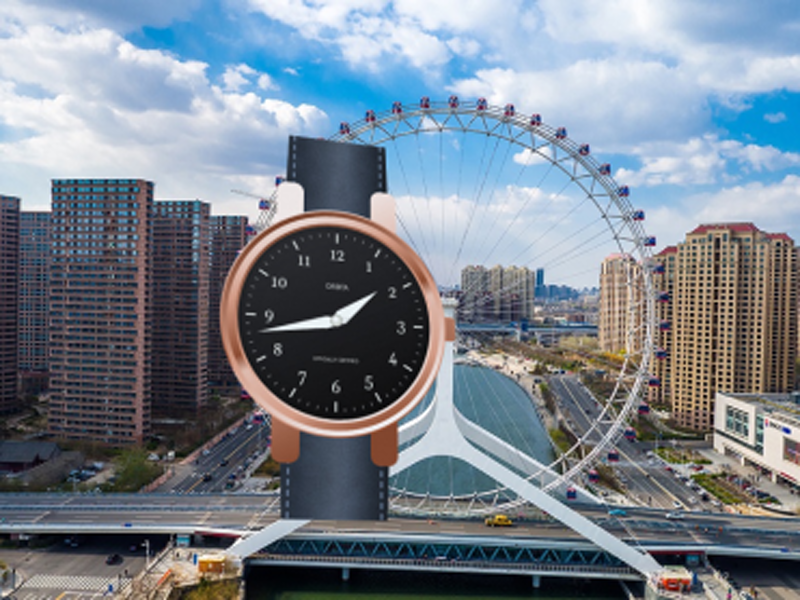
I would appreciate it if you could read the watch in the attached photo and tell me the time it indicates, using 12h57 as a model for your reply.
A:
1h43
